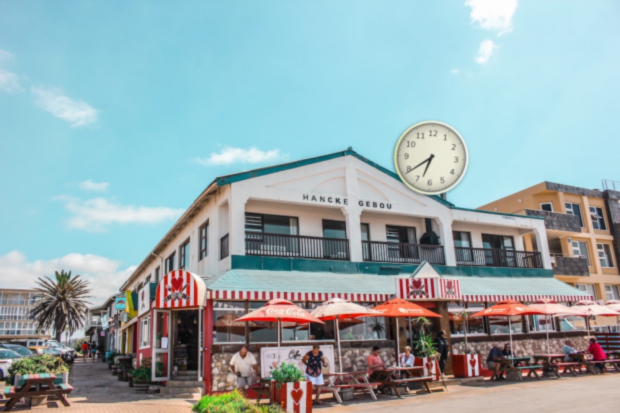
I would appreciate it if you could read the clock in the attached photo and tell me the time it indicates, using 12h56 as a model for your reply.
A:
6h39
